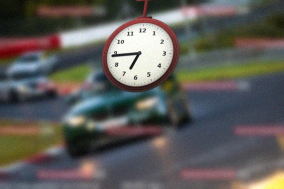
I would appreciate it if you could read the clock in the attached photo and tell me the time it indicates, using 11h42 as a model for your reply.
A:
6h44
